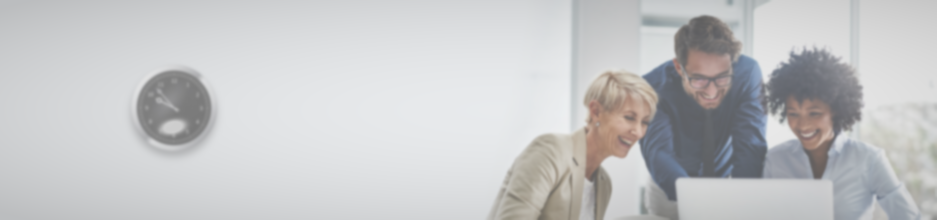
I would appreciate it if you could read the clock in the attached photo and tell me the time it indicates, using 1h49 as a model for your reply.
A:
9h53
